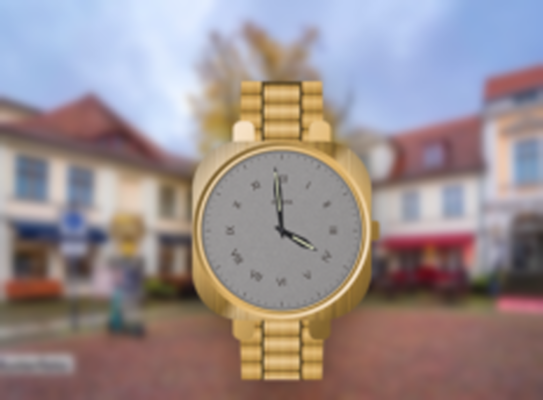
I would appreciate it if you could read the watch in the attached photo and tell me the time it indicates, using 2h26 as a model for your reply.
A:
3h59
